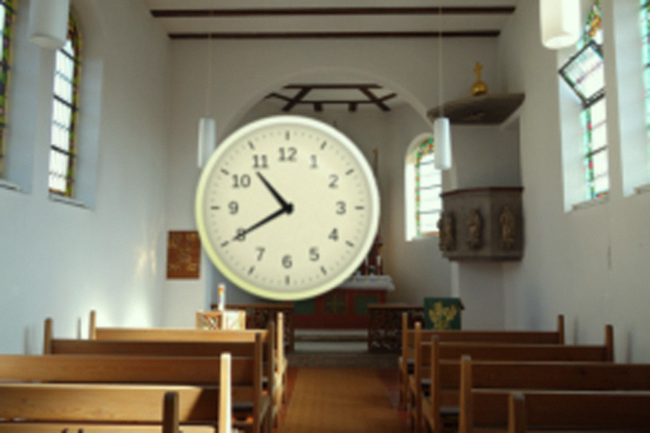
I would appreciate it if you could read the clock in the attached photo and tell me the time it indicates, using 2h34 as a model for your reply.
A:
10h40
